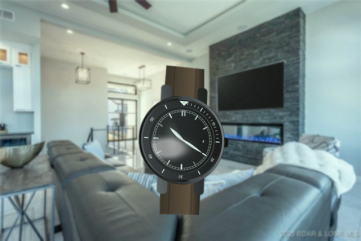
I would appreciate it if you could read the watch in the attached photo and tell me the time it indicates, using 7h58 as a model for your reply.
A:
10h20
